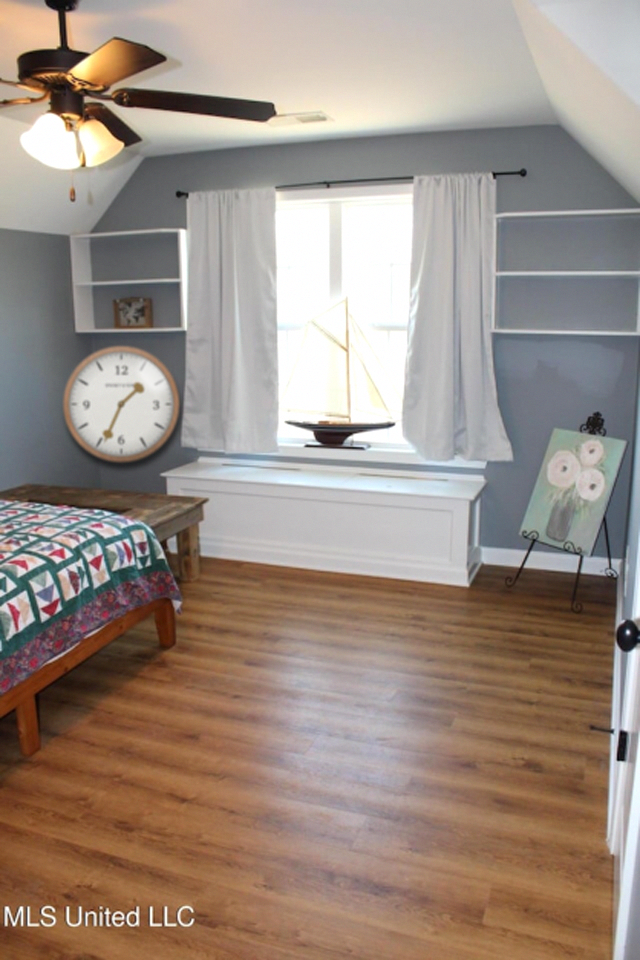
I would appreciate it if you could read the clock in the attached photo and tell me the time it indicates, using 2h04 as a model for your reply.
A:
1h34
